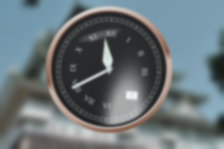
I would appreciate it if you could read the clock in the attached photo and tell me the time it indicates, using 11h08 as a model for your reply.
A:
11h40
